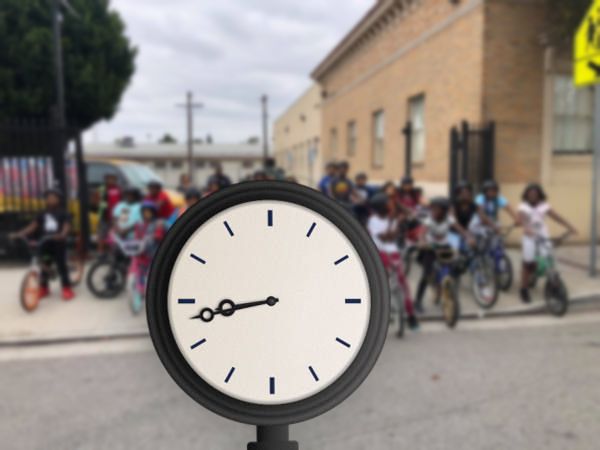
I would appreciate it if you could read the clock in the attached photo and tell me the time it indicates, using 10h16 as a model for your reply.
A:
8h43
